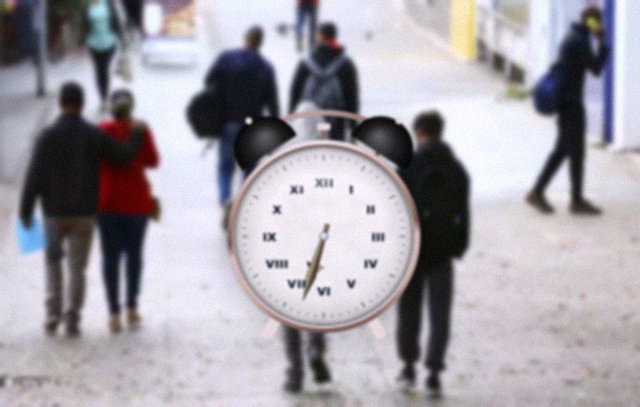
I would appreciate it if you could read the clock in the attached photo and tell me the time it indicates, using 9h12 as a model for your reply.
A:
6h33
